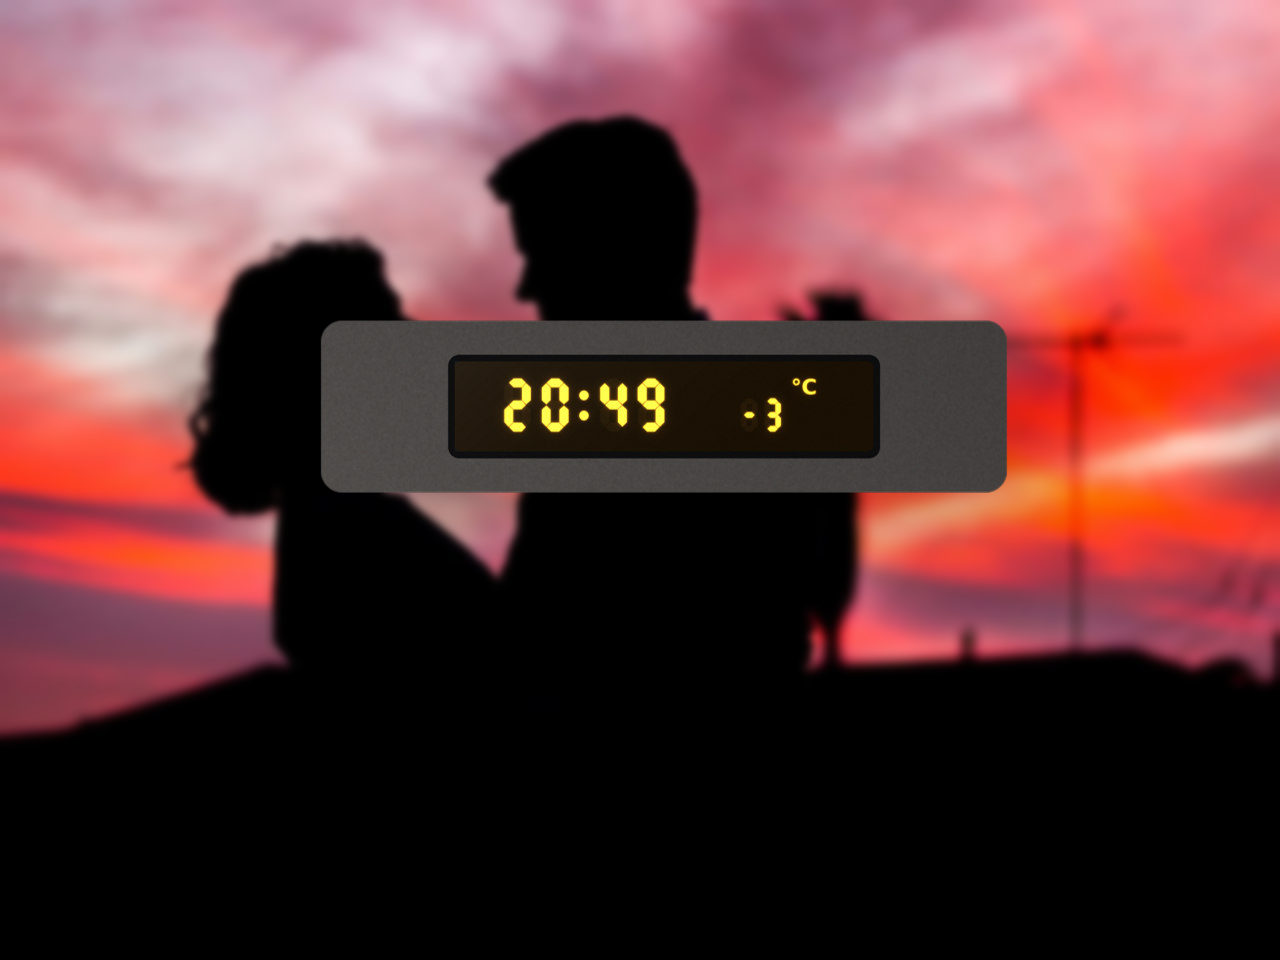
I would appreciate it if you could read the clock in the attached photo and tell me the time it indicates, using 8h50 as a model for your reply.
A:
20h49
